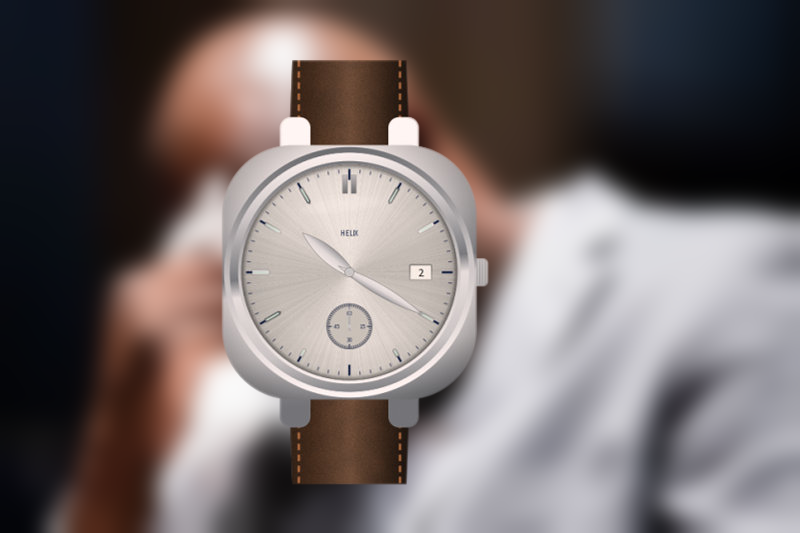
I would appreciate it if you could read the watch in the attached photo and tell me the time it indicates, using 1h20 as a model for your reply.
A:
10h20
